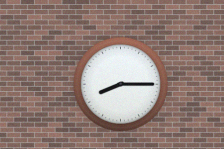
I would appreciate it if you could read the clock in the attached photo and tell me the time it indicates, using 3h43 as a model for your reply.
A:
8h15
